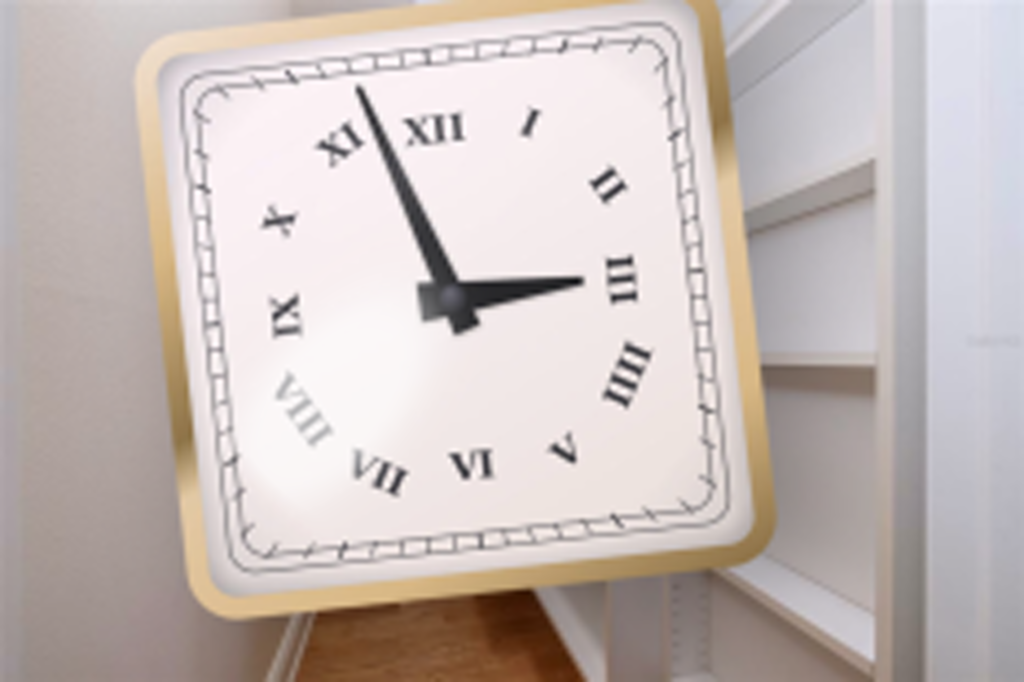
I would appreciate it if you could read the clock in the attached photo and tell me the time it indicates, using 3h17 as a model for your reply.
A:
2h57
